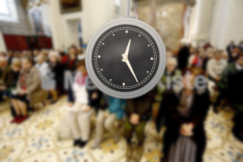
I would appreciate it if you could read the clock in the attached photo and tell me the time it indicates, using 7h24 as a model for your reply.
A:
12h25
